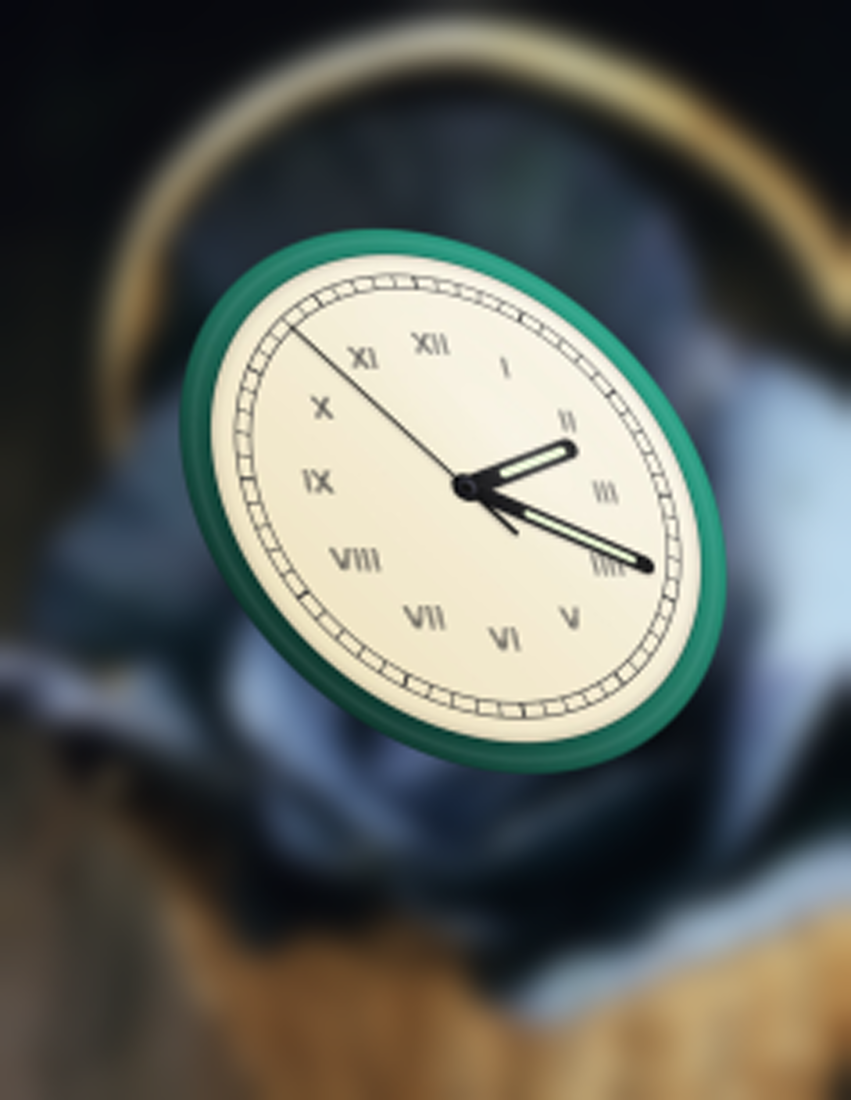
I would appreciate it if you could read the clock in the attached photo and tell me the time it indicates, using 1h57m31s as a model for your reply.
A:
2h18m53s
